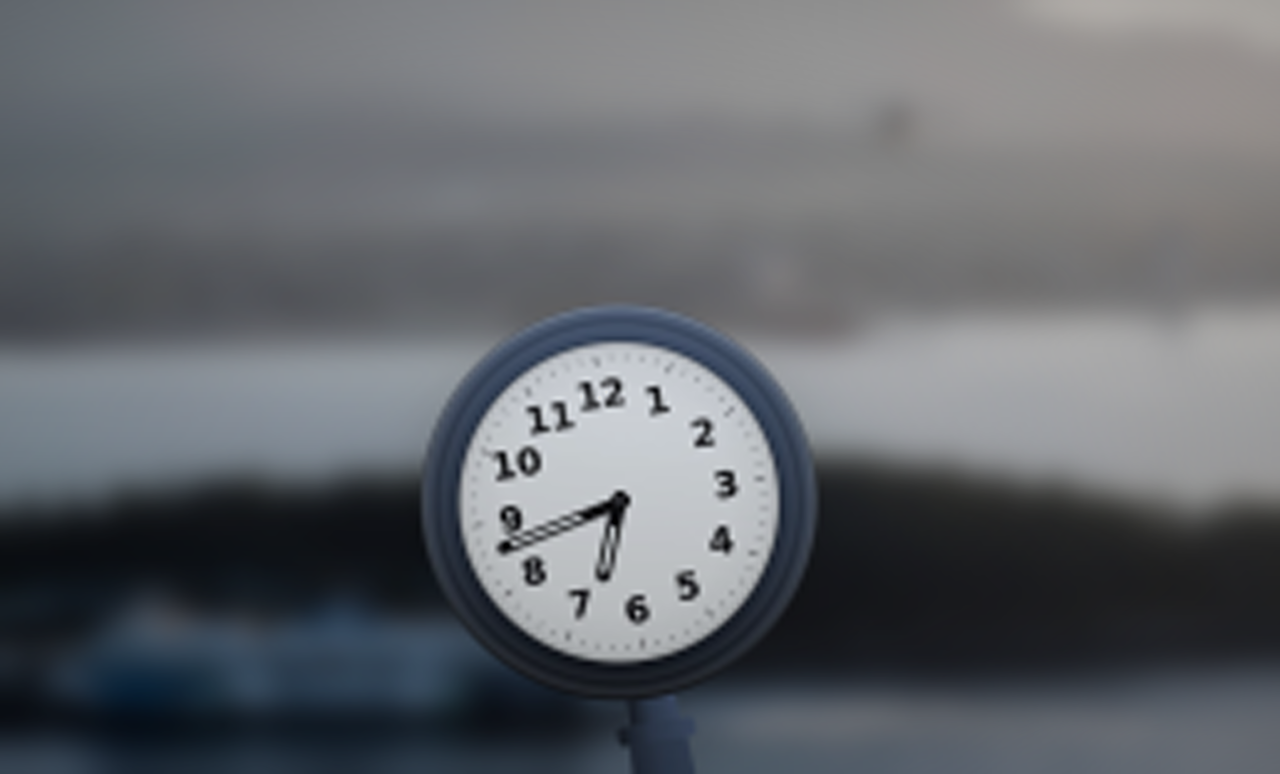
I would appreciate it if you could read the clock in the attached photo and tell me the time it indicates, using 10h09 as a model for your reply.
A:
6h43
